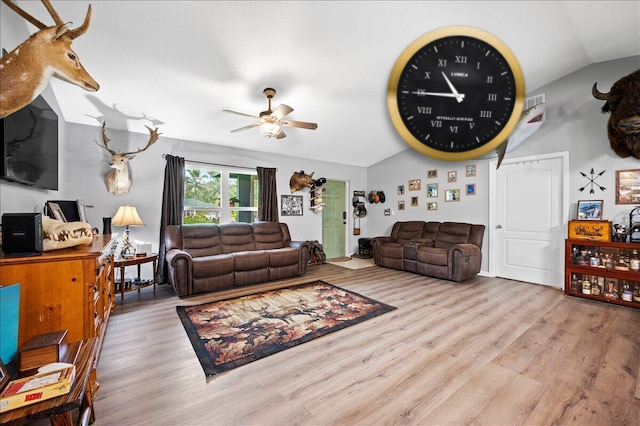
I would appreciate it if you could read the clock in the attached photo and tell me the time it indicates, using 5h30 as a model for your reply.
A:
10h45
